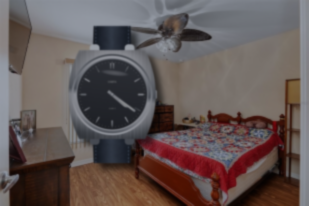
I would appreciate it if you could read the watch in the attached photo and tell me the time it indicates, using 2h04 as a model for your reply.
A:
4h21
